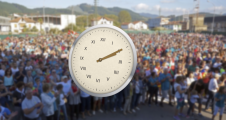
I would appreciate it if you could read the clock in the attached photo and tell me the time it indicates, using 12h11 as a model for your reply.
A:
2h10
